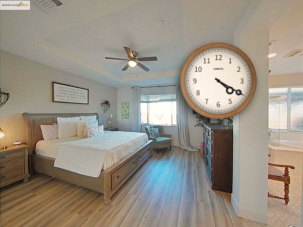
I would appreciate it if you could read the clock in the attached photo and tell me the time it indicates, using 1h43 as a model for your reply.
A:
4h20
